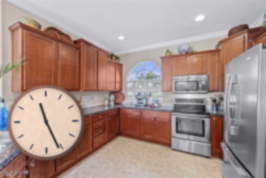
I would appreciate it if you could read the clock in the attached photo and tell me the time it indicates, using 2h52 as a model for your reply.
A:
11h26
